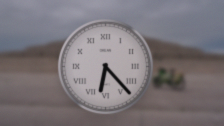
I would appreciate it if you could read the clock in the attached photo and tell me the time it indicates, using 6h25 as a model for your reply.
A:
6h23
